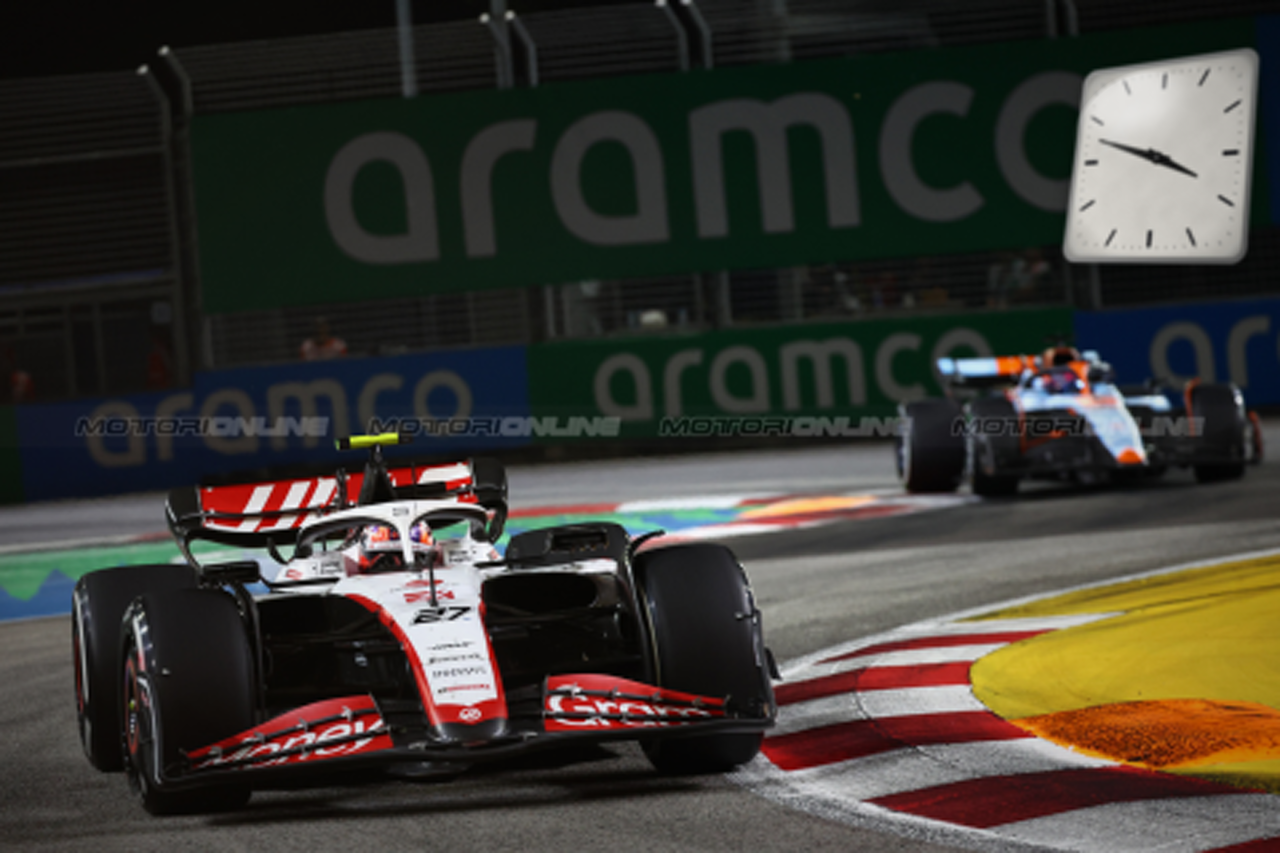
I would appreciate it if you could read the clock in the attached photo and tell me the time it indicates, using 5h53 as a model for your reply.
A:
3h48
